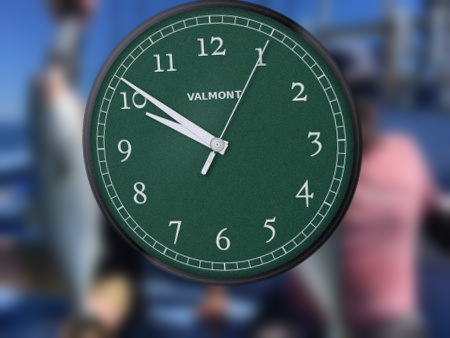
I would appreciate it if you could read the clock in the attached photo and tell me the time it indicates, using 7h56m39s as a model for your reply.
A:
9h51m05s
